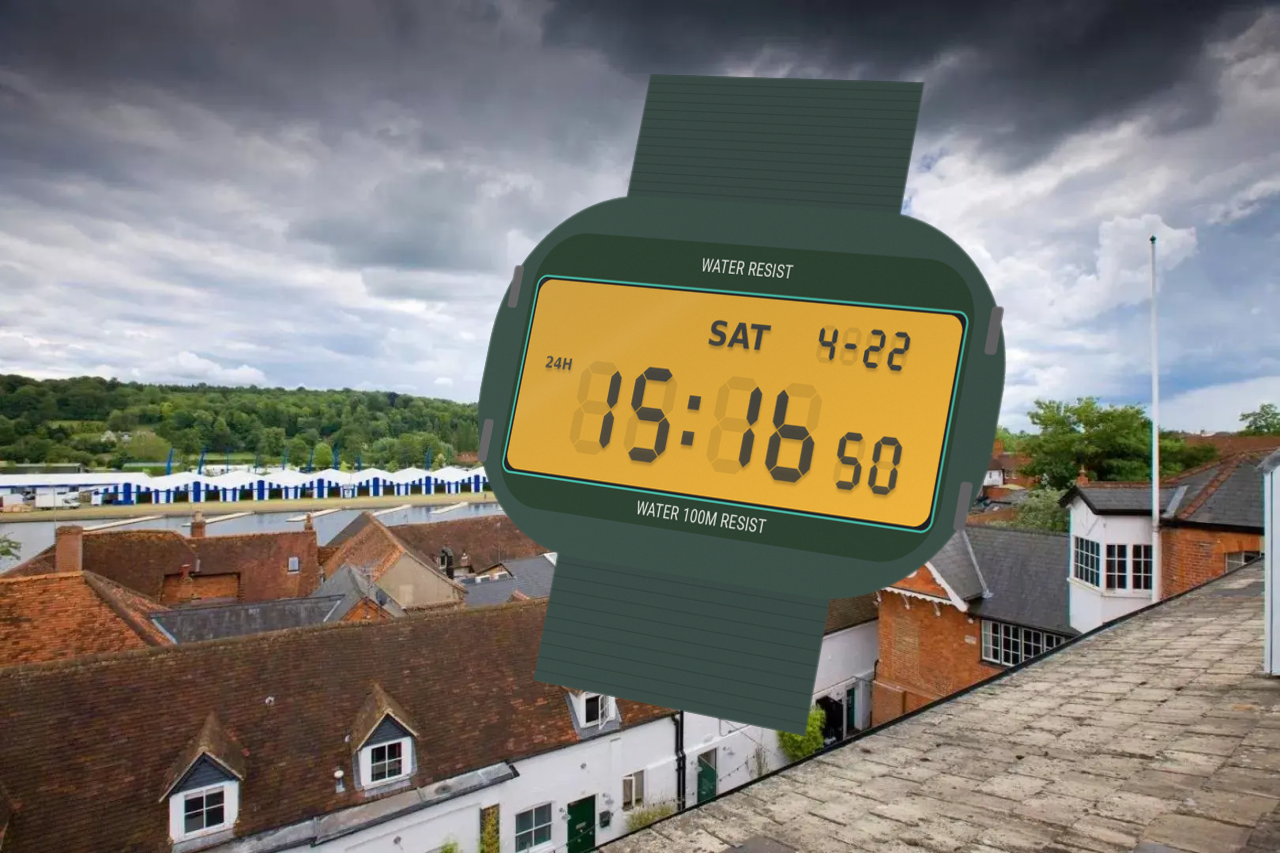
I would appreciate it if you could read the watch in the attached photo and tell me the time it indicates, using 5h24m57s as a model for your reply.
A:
15h16m50s
